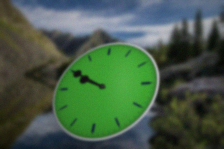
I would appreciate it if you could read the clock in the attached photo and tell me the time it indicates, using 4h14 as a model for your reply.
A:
9h50
